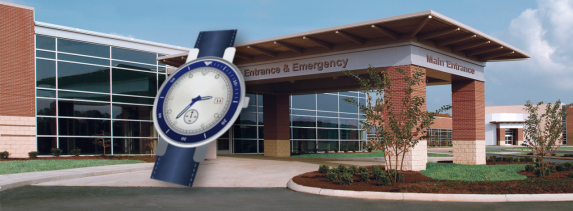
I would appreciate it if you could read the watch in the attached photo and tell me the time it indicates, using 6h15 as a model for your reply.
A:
2h36
